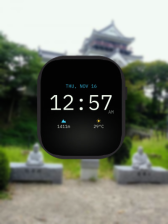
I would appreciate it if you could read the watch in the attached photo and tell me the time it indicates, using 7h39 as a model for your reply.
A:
12h57
